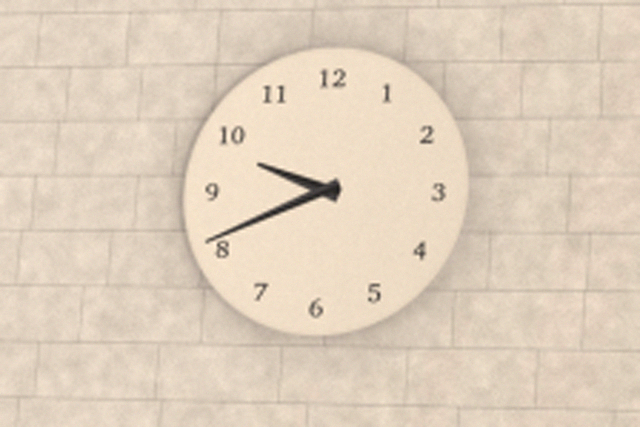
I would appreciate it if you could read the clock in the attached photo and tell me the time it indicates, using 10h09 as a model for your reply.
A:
9h41
